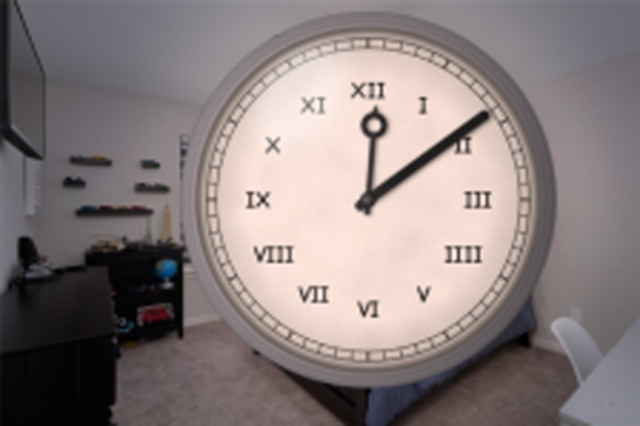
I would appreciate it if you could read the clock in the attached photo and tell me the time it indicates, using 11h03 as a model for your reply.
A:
12h09
